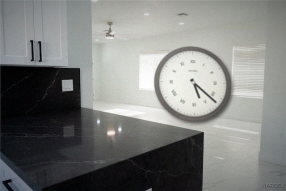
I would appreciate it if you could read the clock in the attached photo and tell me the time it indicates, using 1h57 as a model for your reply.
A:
5h22
